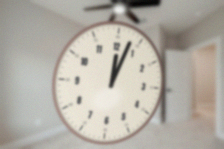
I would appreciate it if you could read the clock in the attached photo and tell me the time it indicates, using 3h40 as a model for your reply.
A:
12h03
